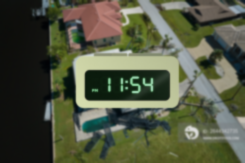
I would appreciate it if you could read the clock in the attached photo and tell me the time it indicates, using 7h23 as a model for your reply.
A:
11h54
